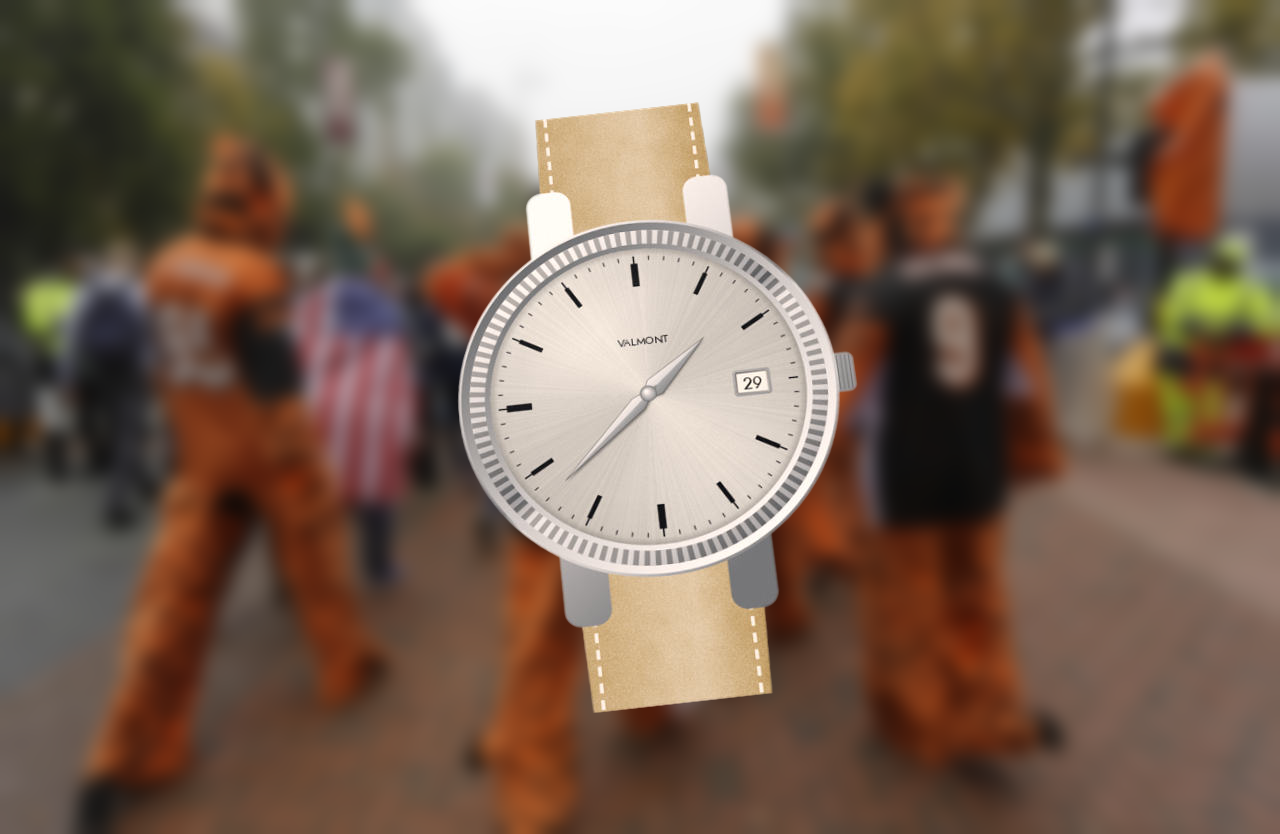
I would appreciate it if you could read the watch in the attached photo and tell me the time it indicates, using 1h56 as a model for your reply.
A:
1h38
